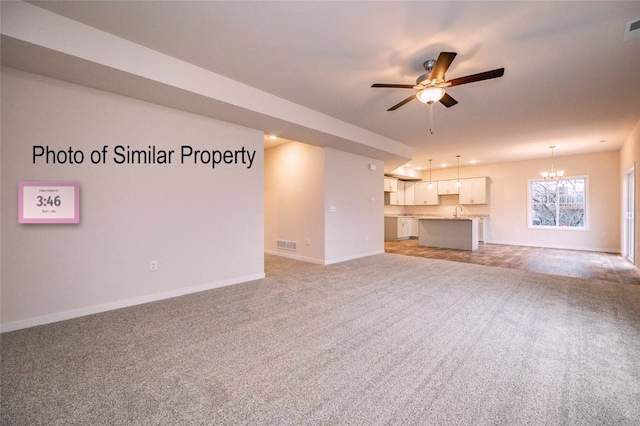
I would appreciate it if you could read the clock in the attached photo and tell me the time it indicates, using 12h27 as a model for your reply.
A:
3h46
